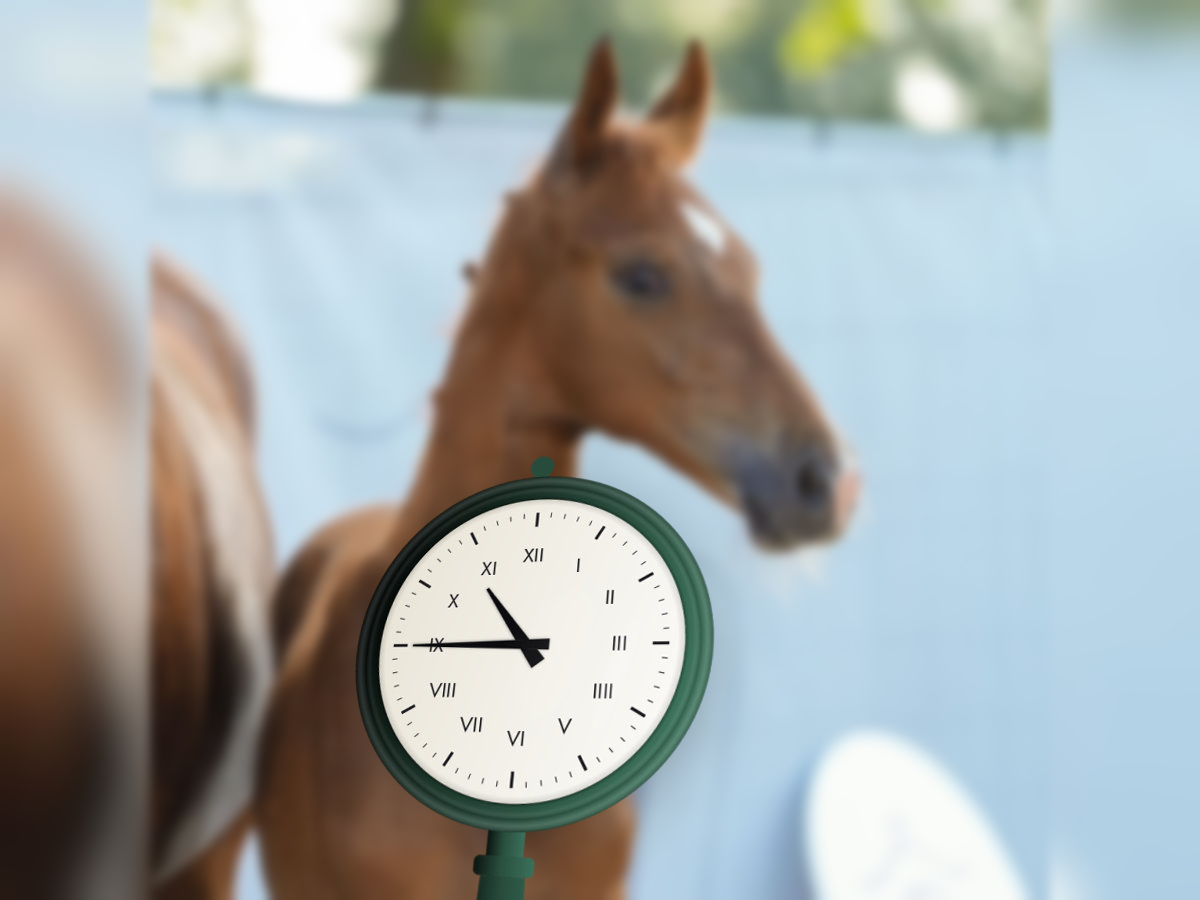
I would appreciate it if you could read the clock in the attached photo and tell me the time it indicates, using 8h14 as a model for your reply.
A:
10h45
